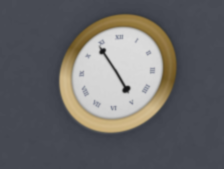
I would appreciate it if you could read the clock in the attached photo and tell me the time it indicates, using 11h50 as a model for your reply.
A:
4h54
